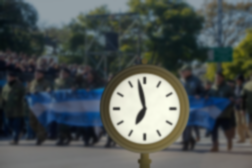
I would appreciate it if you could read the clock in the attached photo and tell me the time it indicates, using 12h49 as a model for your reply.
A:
6h58
